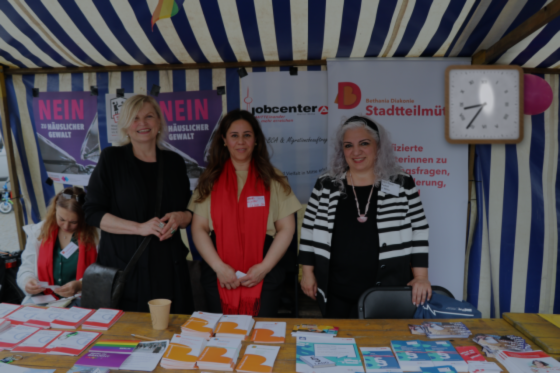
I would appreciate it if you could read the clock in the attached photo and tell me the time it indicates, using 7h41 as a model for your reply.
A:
8h36
